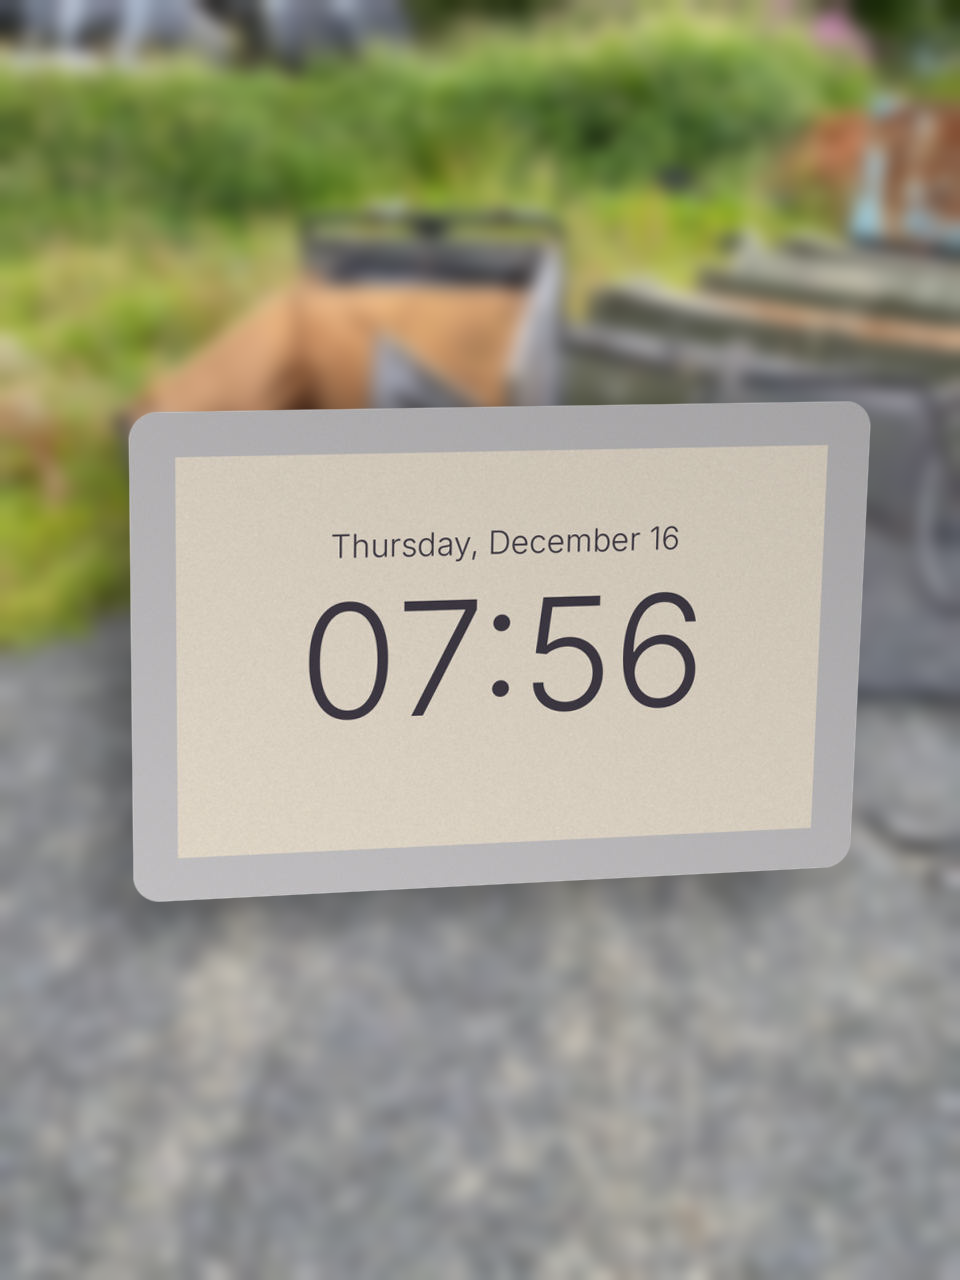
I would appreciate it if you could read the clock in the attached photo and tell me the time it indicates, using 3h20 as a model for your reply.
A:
7h56
